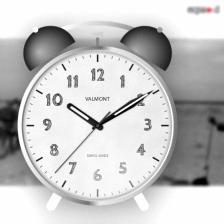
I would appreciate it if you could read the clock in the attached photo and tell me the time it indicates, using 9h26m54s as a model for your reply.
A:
10h09m37s
